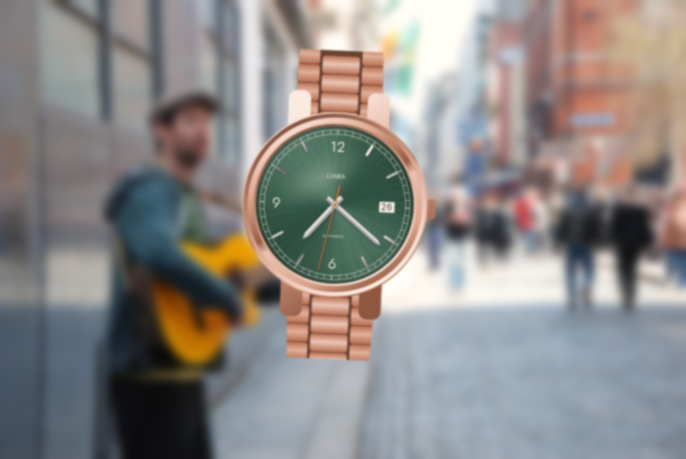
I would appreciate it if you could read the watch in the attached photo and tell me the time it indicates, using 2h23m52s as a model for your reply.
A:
7h21m32s
